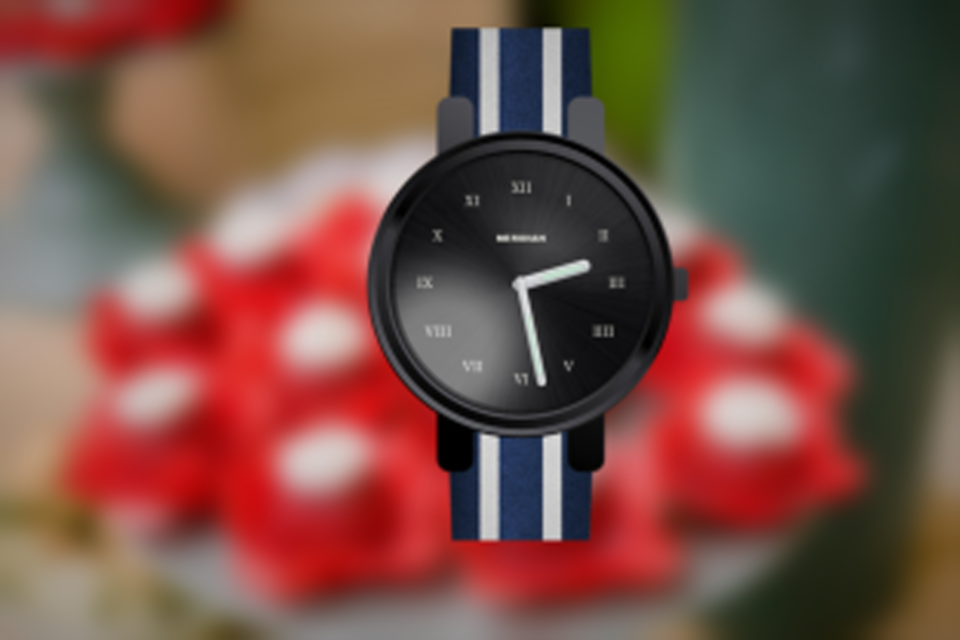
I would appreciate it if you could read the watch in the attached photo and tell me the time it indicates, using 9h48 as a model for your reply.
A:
2h28
